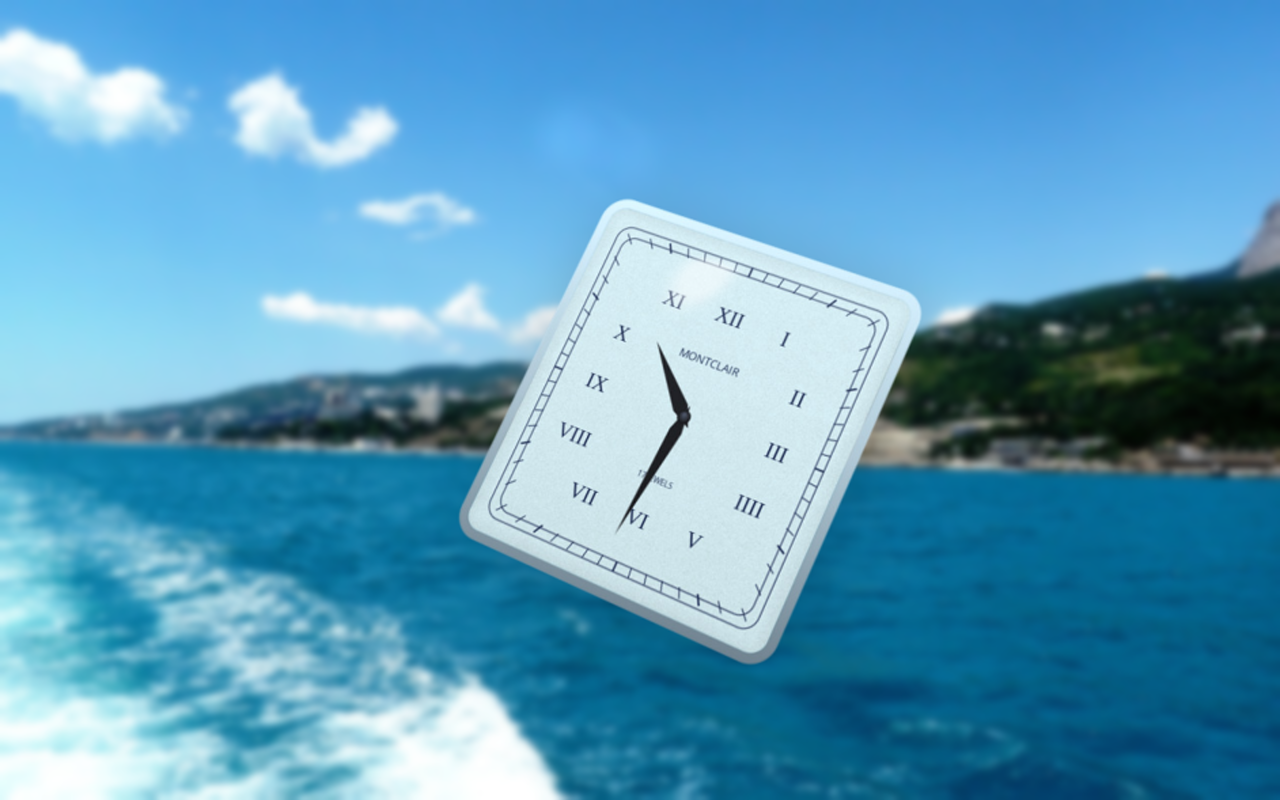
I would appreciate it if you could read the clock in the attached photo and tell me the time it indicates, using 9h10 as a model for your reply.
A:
10h31
